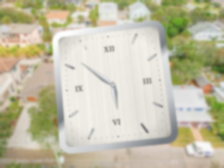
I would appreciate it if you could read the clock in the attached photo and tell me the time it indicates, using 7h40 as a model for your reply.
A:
5h52
